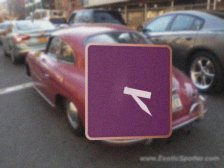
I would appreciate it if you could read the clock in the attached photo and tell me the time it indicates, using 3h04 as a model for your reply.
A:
3h23
